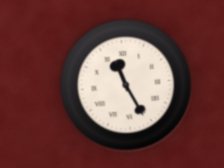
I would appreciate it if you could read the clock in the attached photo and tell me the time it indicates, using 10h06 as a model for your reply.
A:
11h26
